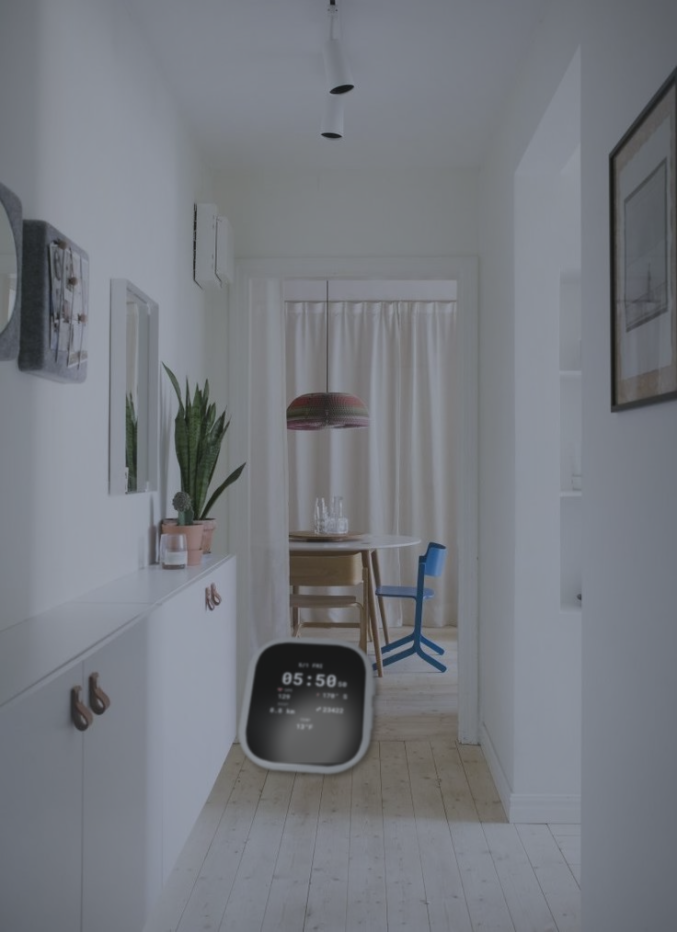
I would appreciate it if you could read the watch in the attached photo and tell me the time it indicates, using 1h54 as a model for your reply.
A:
5h50
